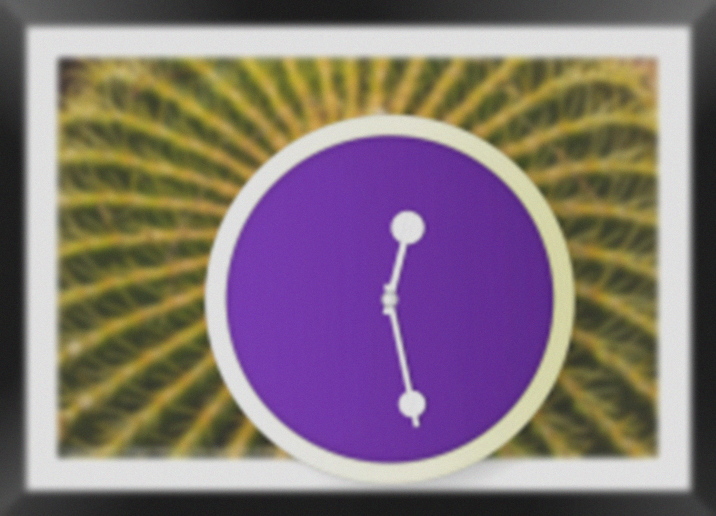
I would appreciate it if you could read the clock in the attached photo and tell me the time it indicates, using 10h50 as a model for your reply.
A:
12h28
